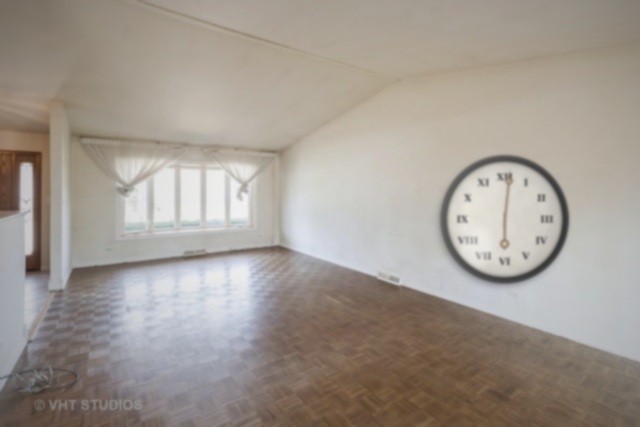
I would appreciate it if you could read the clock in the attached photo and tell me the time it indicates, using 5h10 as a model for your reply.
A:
6h01
